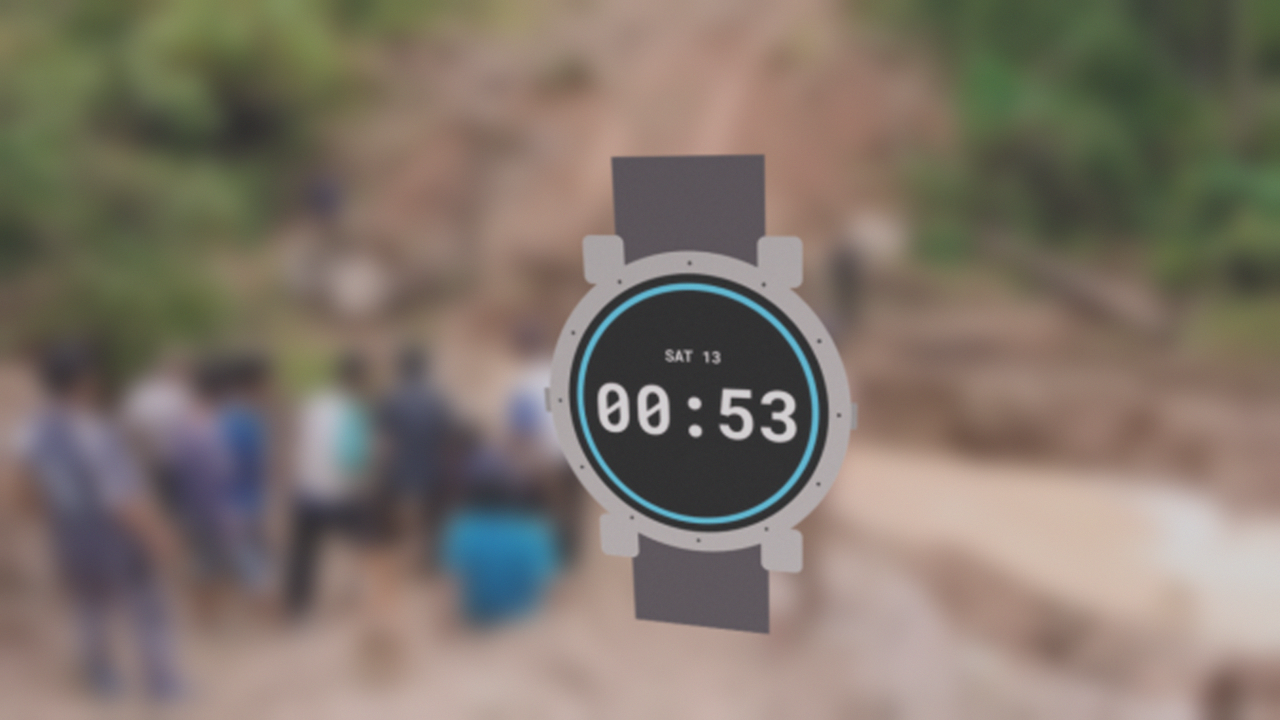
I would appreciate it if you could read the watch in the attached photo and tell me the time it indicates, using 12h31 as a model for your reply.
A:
0h53
